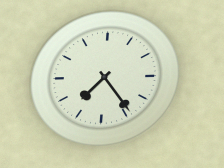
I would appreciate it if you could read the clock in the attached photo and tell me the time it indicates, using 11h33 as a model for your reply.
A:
7h24
